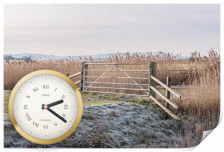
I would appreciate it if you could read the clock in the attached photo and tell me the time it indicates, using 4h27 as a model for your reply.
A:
2h21
